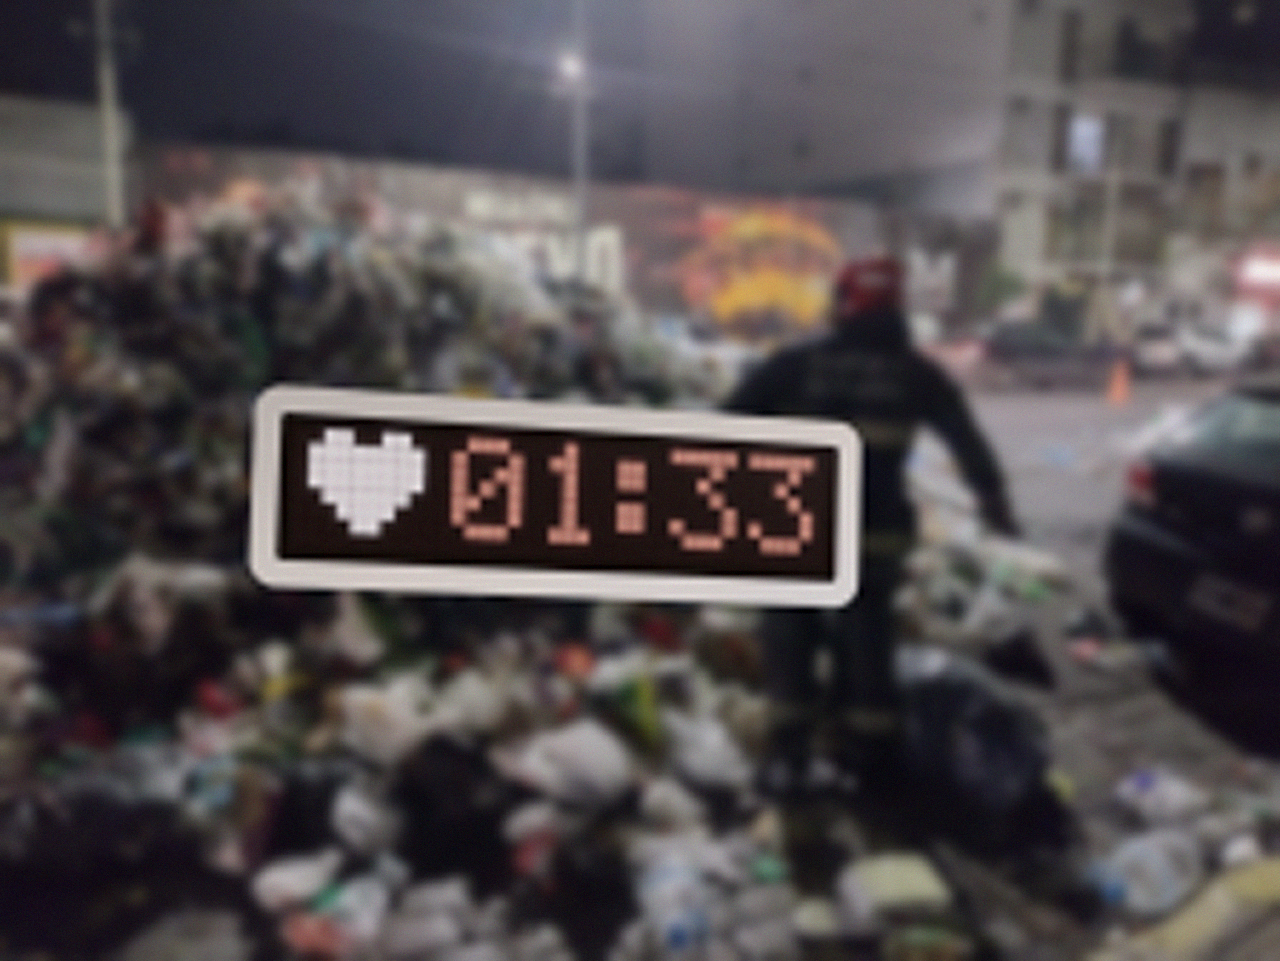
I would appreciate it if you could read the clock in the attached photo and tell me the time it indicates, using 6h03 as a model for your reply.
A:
1h33
